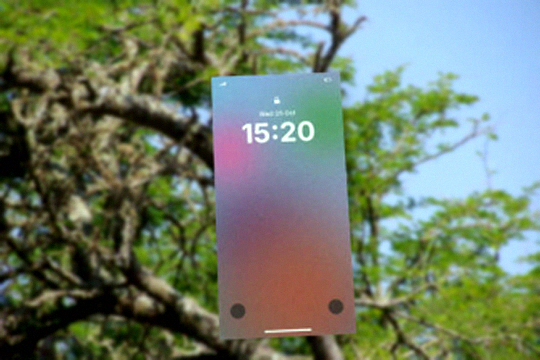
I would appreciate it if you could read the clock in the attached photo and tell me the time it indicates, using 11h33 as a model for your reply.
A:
15h20
